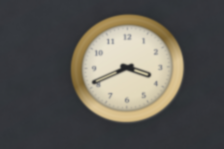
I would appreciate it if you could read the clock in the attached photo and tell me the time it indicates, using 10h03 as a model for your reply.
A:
3h41
